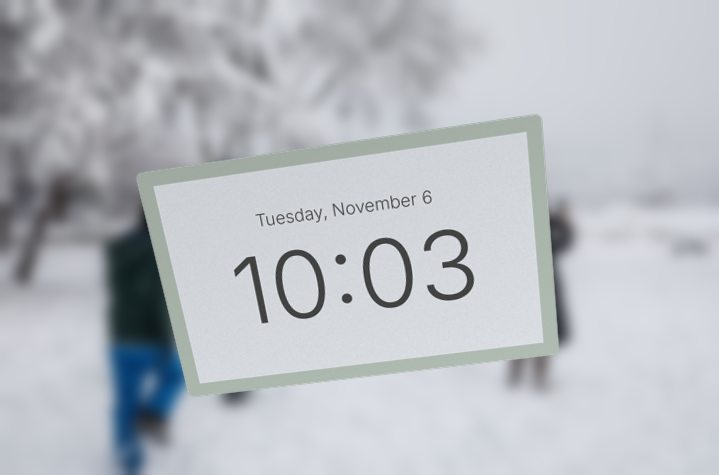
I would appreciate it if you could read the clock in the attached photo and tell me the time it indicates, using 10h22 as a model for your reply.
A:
10h03
